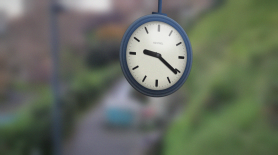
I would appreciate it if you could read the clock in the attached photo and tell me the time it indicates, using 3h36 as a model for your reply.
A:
9h21
